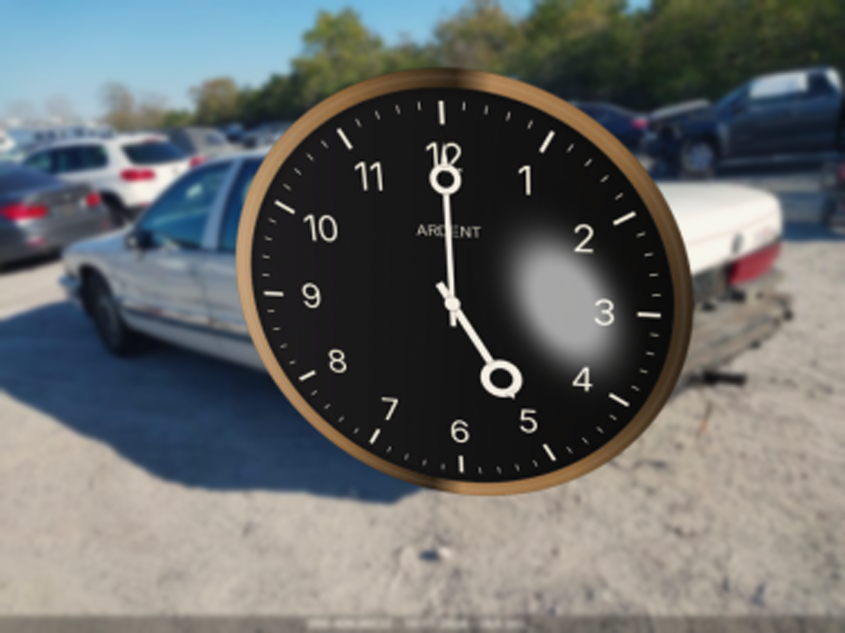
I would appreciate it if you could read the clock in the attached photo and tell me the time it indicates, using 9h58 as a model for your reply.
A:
5h00
